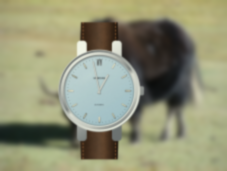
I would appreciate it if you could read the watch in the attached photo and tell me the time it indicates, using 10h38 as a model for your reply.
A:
12h58
